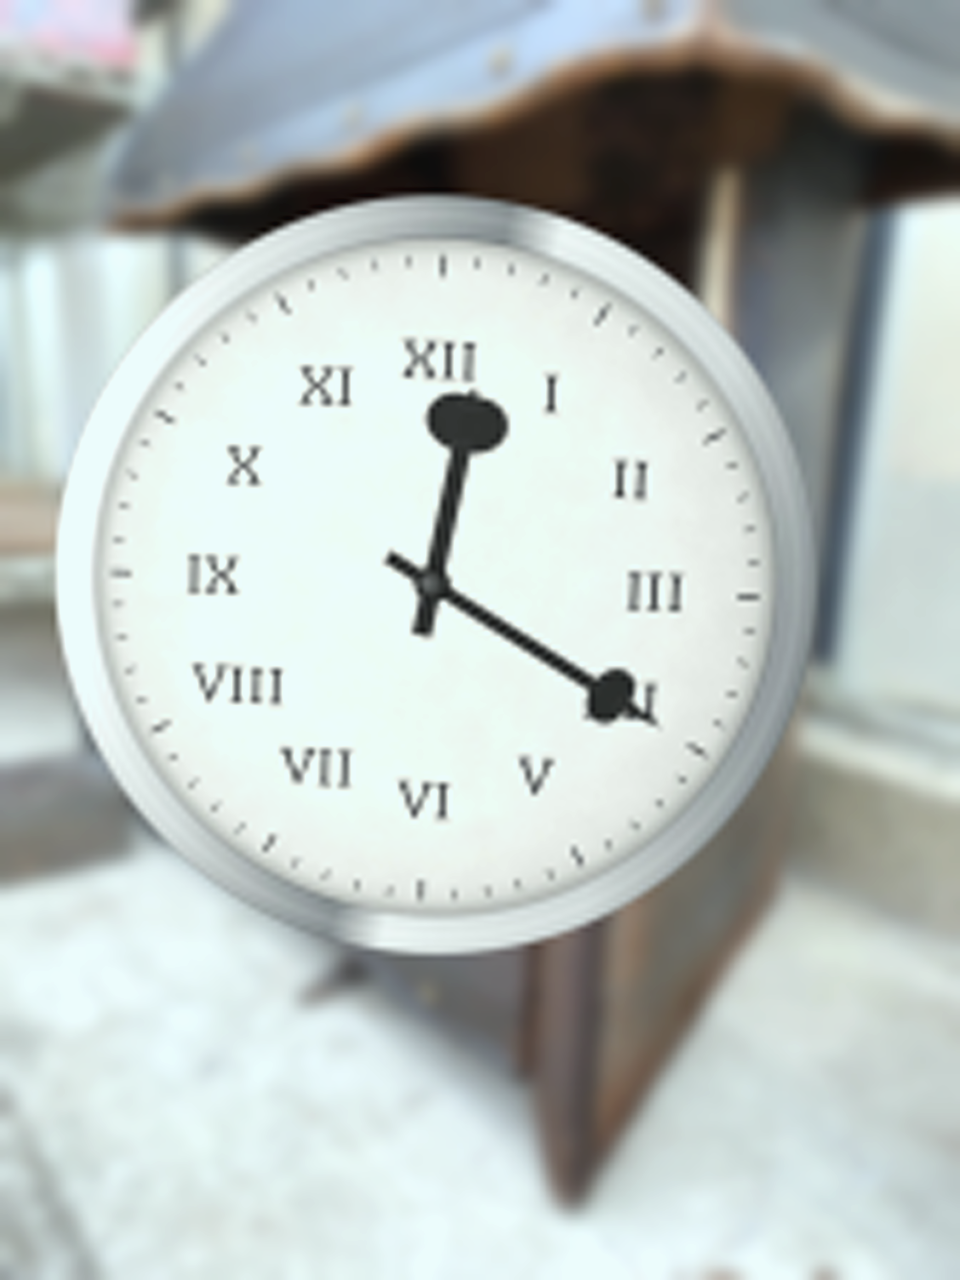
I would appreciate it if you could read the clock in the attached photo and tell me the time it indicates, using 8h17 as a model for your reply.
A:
12h20
